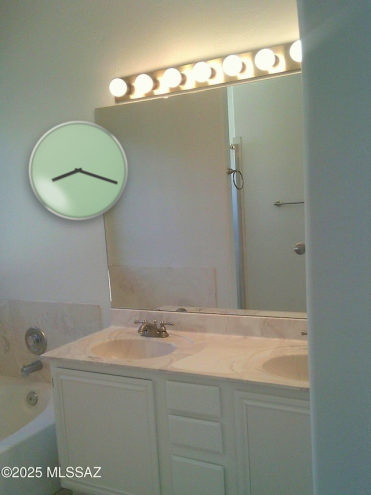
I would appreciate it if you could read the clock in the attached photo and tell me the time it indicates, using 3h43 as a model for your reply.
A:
8h18
